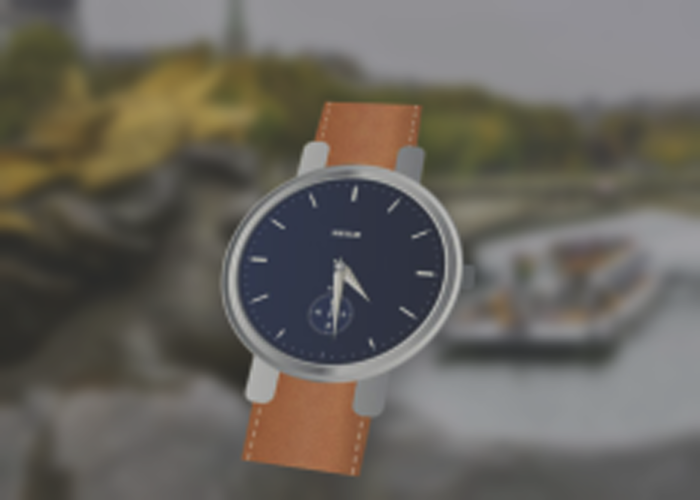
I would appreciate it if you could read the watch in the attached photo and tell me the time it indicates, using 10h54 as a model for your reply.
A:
4h29
